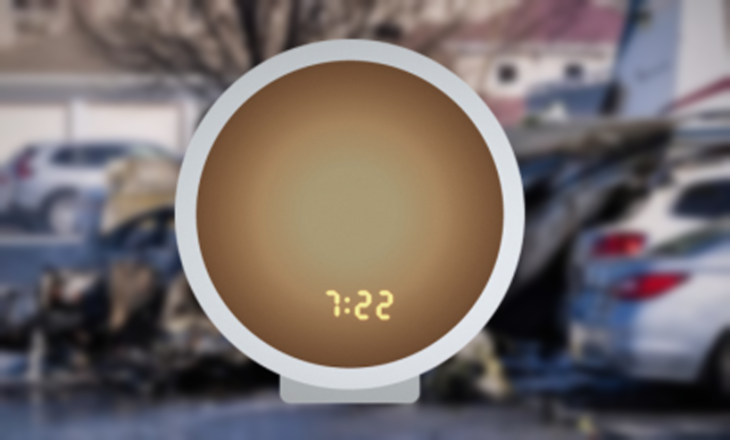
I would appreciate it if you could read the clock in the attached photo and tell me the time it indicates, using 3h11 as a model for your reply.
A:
7h22
